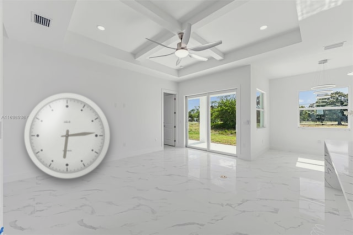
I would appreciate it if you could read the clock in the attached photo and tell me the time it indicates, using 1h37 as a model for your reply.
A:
6h14
